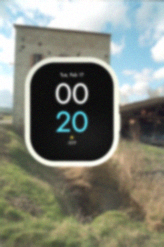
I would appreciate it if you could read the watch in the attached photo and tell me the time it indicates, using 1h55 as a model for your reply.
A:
0h20
